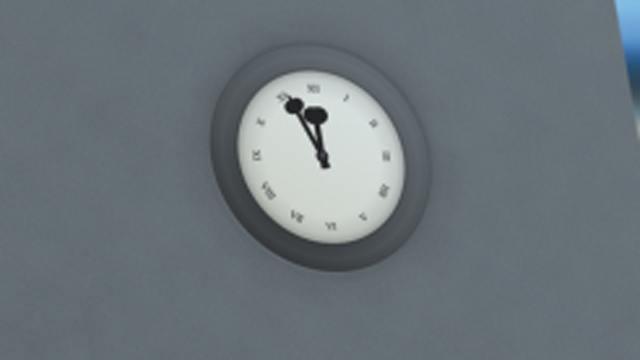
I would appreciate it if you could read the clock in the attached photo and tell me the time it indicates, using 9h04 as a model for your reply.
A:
11h56
